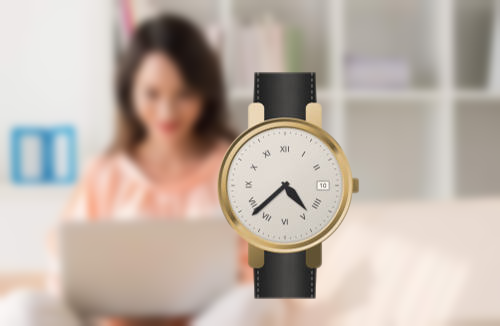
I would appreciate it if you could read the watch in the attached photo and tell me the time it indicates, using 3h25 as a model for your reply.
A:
4h38
